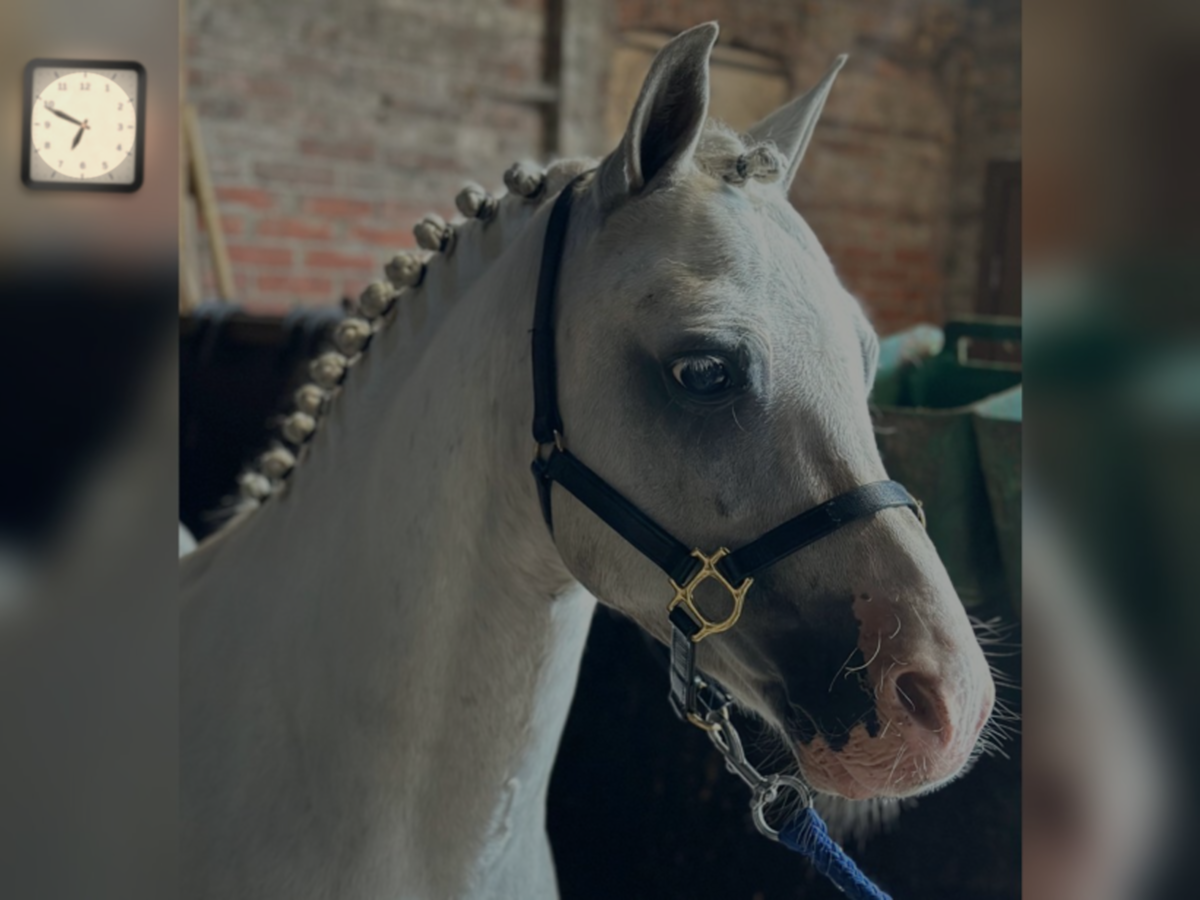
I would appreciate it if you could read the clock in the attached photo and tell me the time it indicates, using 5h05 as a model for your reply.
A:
6h49
